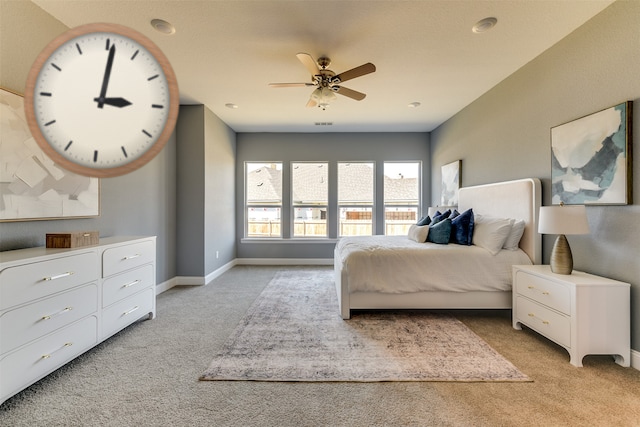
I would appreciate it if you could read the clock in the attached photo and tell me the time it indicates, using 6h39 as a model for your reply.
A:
3h01
